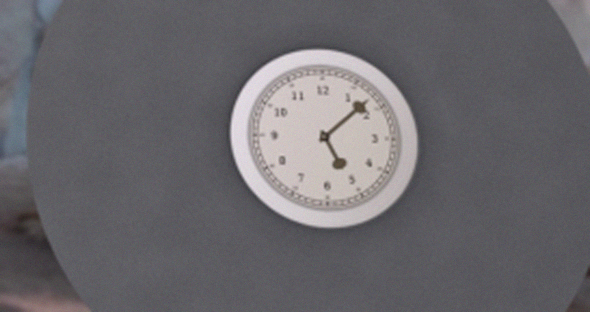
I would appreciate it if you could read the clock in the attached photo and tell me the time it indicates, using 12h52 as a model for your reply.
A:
5h08
